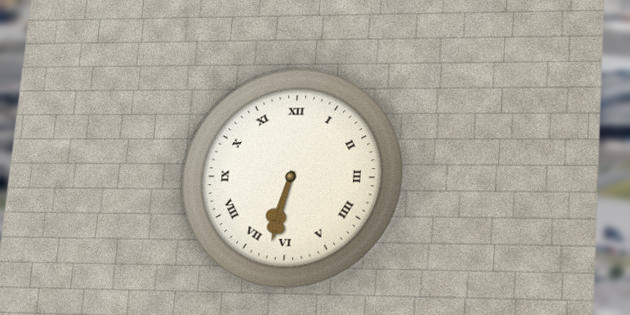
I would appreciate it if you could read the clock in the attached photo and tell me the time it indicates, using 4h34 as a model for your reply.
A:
6h32
